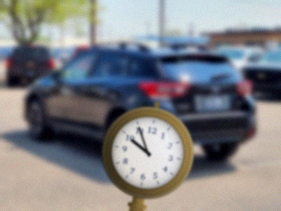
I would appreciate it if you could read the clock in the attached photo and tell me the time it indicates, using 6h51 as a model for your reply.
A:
9h55
